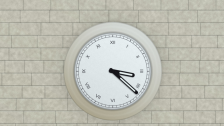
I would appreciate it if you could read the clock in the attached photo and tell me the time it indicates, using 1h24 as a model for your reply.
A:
3h22
